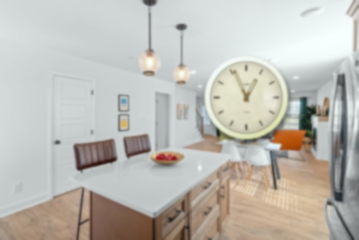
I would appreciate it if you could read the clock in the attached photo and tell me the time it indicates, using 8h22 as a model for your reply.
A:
12h56
